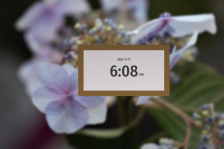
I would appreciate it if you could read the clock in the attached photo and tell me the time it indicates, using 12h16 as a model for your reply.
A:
6h08
